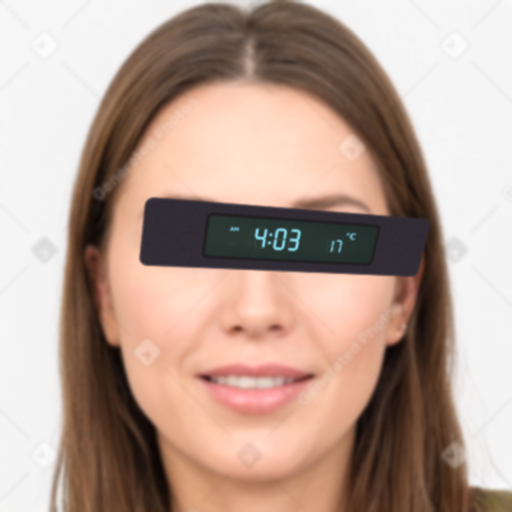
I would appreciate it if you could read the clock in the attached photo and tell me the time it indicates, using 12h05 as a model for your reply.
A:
4h03
